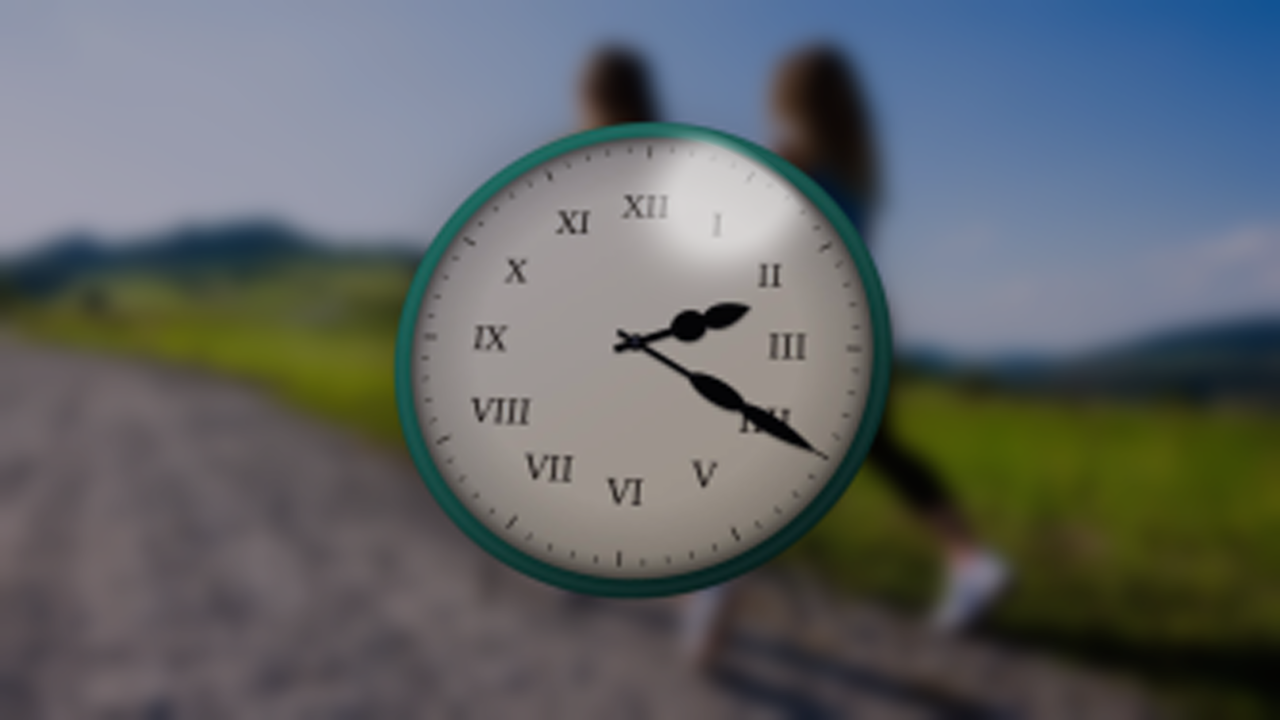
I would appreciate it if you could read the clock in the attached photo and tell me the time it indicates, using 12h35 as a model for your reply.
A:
2h20
